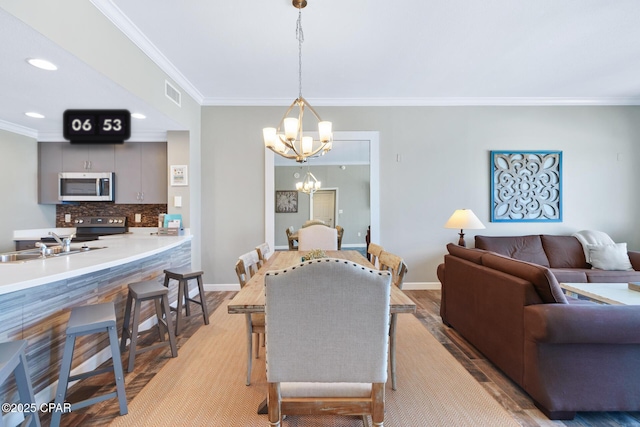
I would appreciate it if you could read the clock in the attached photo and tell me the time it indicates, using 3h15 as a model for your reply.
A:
6h53
